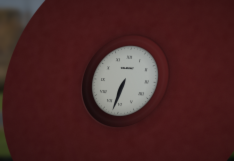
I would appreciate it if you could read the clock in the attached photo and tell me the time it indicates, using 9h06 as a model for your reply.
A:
6h32
